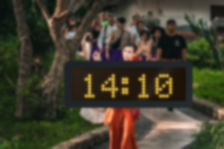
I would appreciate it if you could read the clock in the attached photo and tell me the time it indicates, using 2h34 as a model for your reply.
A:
14h10
